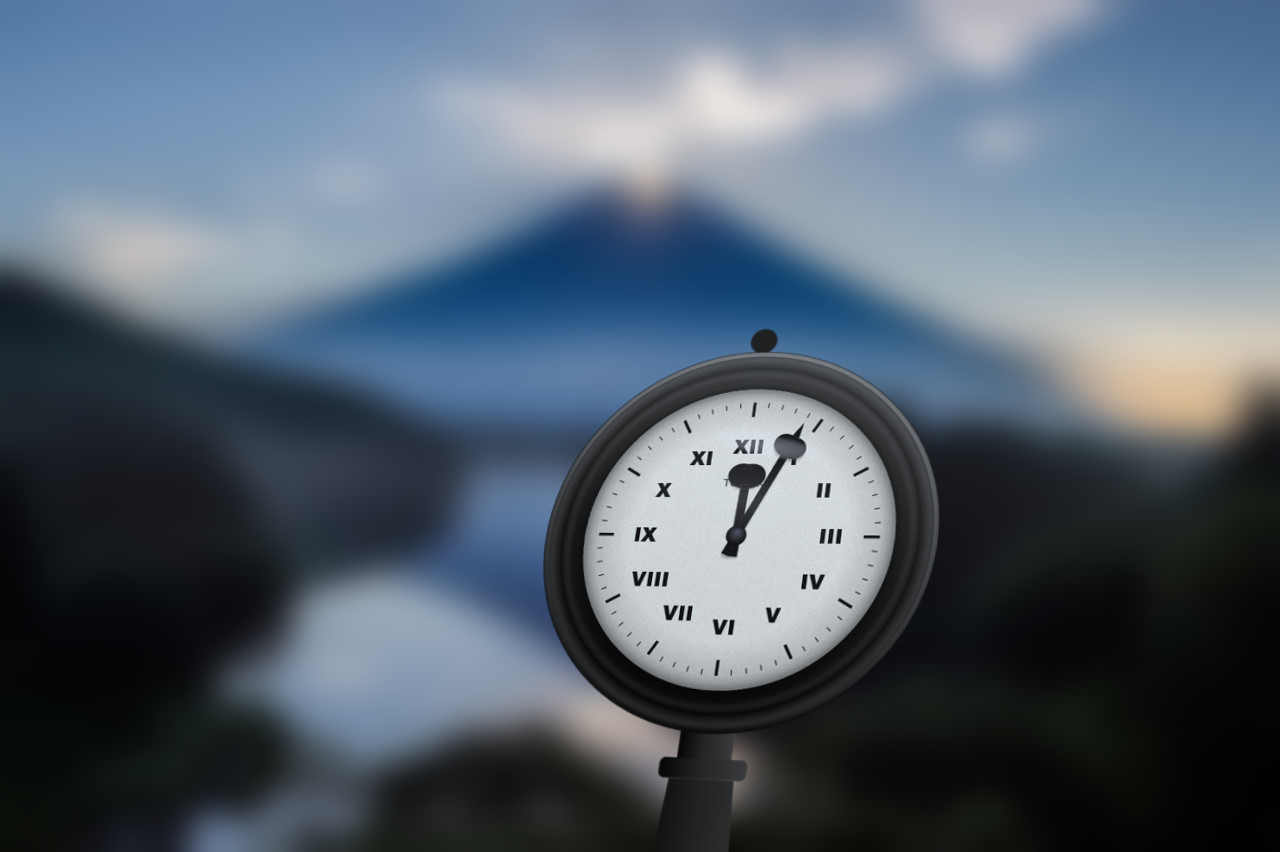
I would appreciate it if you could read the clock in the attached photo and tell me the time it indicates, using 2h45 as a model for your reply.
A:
12h04
